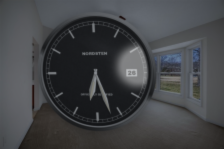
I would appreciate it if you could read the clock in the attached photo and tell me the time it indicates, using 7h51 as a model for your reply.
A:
6h27
